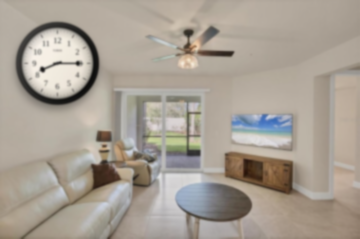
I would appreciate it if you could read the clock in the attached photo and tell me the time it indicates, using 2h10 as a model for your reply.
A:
8h15
